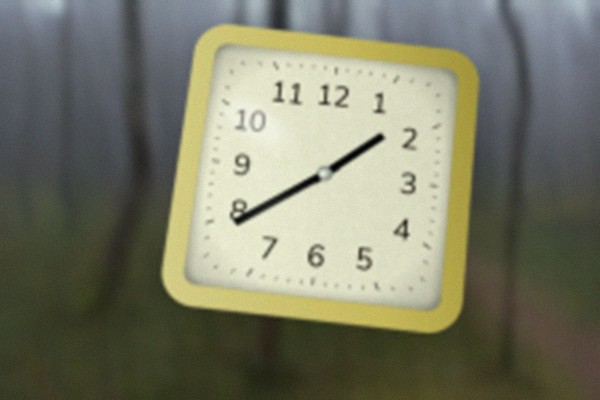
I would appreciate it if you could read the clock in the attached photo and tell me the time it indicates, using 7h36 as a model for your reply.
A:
1h39
